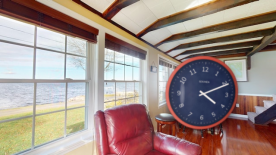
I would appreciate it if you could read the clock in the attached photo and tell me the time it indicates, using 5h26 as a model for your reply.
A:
4h11
